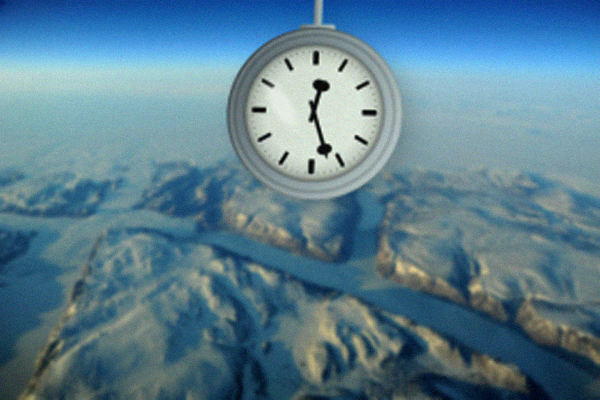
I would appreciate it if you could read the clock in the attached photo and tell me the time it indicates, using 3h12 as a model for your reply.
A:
12h27
